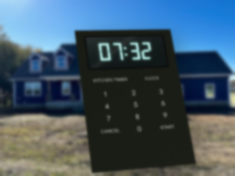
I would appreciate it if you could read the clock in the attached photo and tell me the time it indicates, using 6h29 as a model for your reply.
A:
7h32
